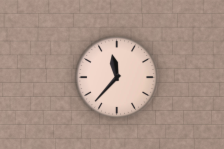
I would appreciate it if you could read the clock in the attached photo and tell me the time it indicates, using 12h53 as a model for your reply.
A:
11h37
